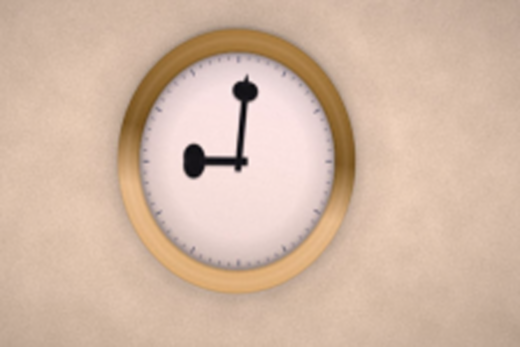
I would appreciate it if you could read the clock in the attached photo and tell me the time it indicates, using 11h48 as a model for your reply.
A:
9h01
